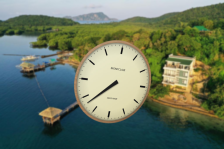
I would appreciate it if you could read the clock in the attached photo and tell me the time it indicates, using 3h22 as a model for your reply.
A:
7h38
